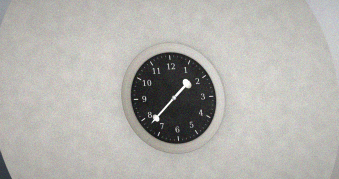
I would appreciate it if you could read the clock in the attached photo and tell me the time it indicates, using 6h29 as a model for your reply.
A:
1h38
